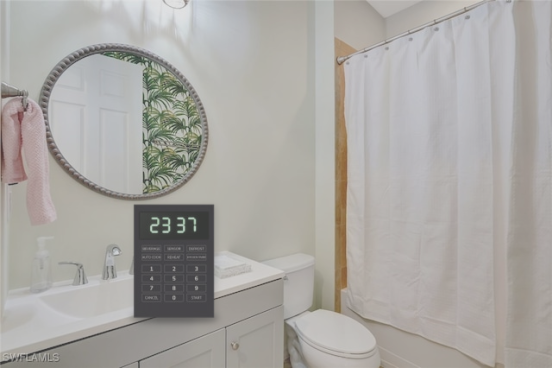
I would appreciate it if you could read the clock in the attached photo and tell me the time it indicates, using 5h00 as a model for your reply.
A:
23h37
